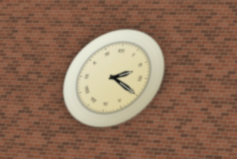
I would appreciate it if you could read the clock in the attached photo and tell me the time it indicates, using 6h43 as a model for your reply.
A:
2h20
